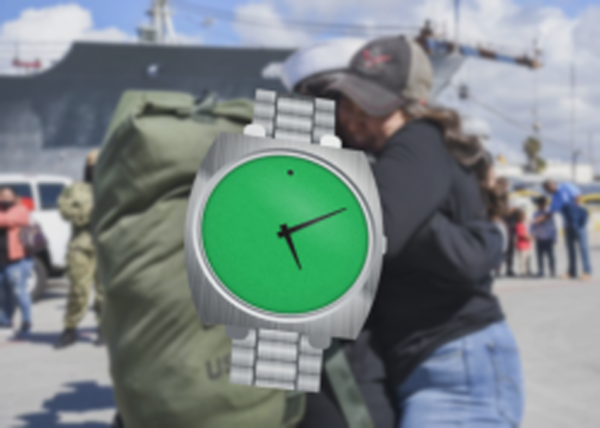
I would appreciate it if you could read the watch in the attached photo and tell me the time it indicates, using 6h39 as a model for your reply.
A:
5h10
